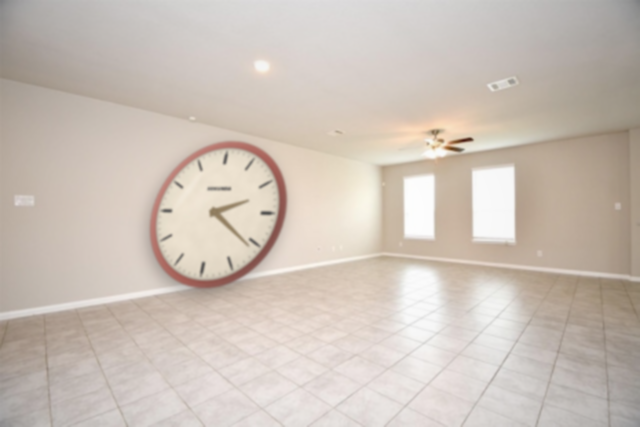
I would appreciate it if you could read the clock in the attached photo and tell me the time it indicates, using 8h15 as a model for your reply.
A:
2h21
